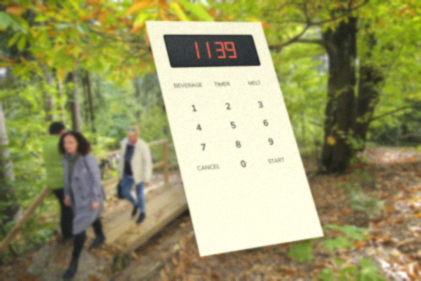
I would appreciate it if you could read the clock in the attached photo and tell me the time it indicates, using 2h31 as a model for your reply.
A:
11h39
